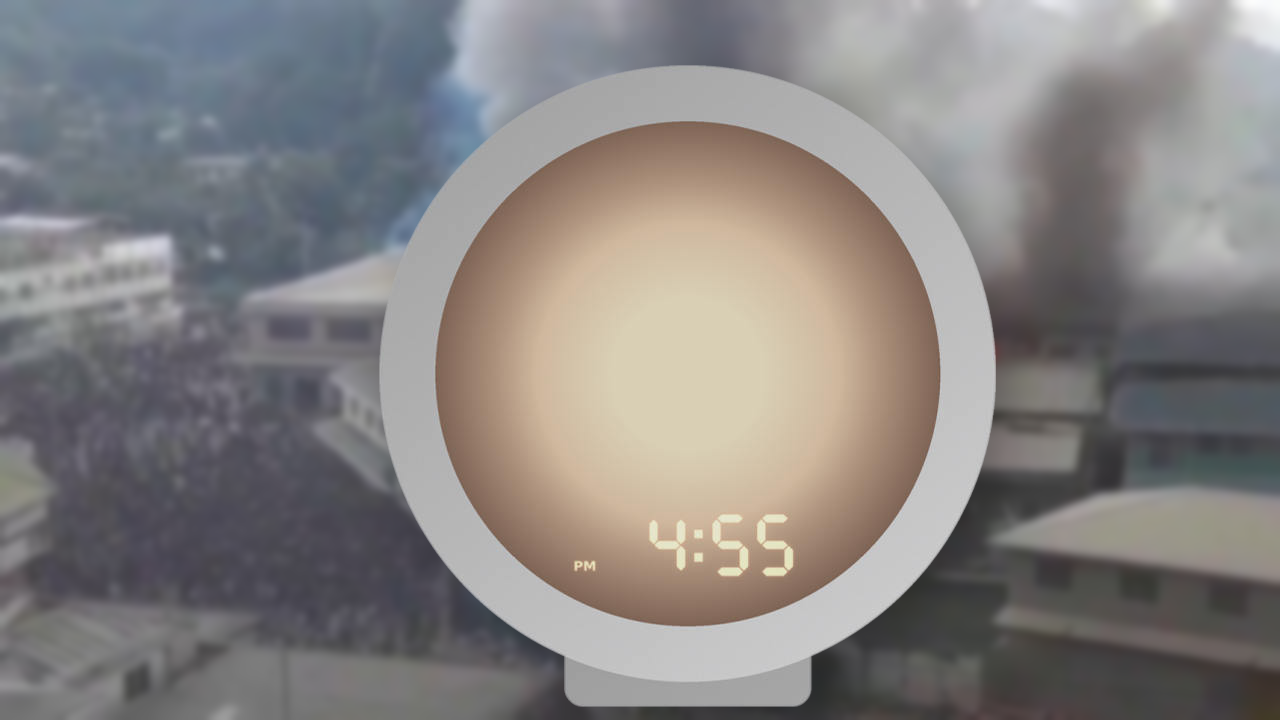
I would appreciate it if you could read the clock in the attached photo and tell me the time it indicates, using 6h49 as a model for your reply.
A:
4h55
